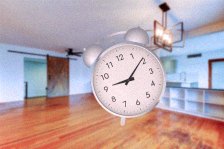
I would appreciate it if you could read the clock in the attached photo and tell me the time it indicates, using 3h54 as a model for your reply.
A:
9h09
